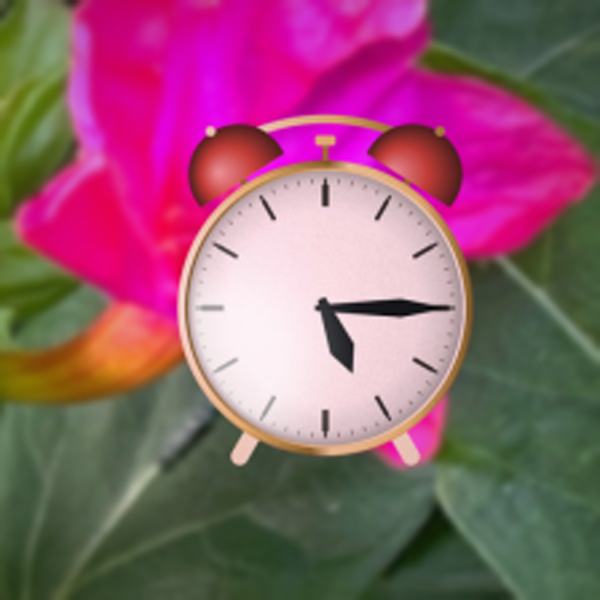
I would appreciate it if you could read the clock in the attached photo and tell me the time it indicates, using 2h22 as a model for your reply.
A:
5h15
